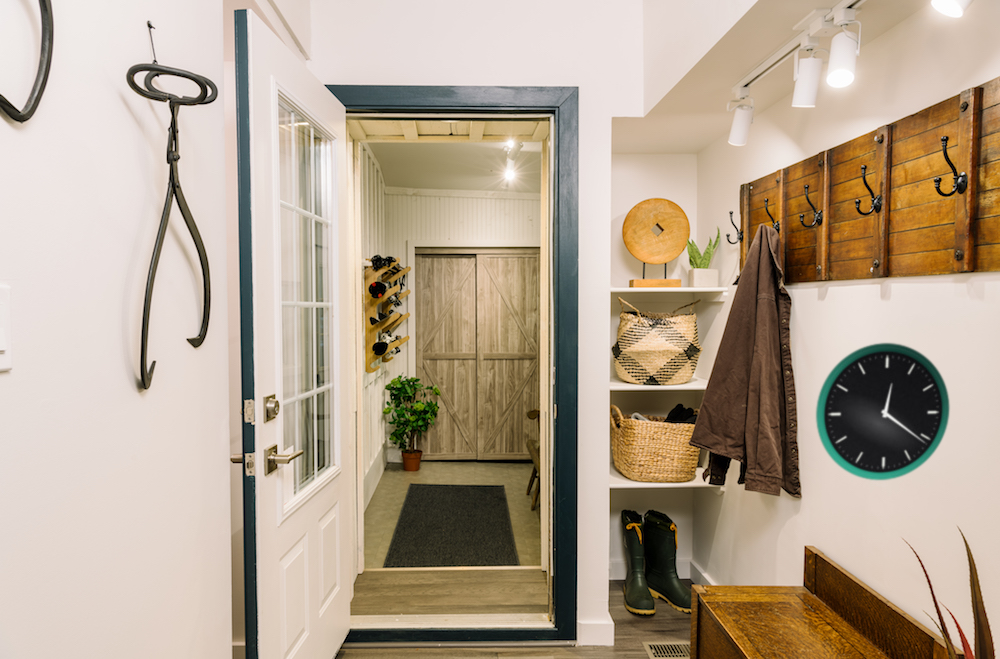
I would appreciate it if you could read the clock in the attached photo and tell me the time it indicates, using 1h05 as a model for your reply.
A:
12h21
